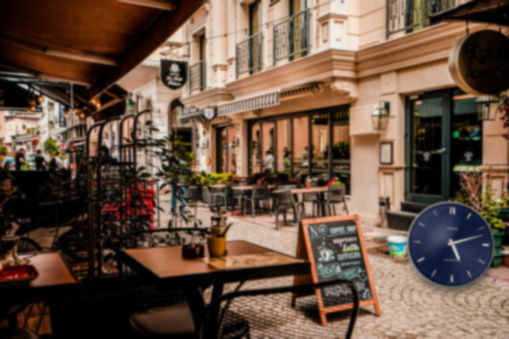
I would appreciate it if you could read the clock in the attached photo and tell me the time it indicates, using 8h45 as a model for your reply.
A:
5h12
